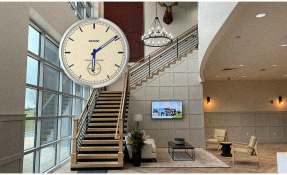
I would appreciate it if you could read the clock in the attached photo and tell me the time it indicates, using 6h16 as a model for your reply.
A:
6h09
